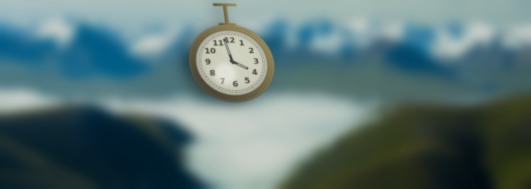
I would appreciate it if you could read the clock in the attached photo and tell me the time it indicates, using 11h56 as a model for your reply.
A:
3h58
